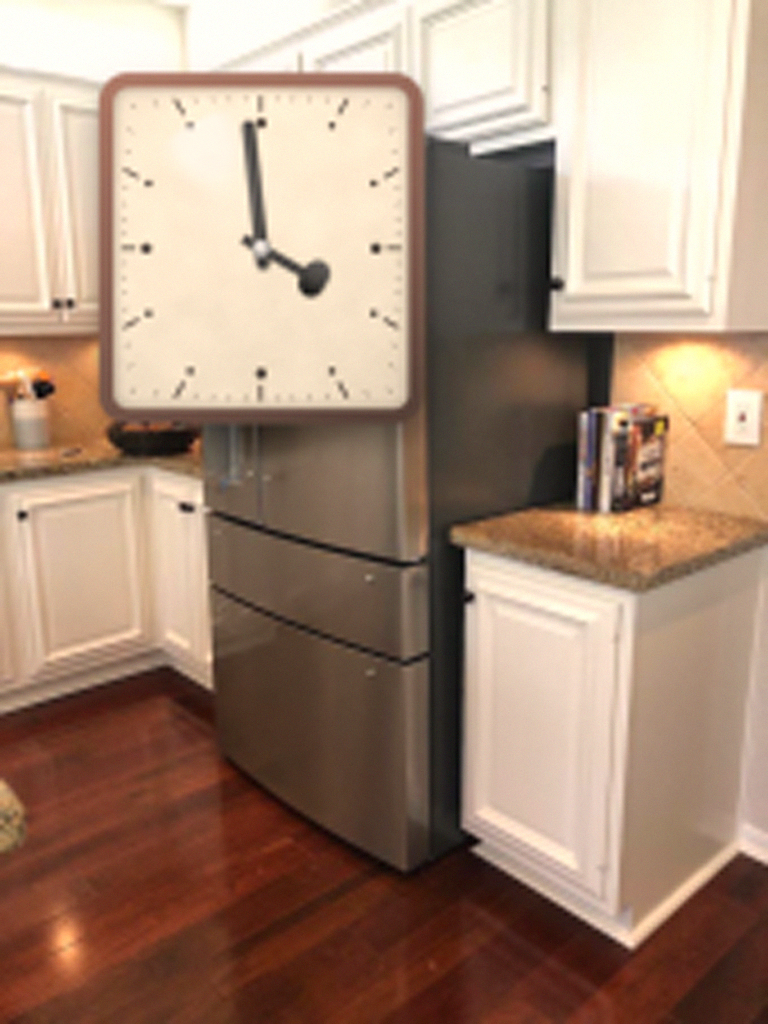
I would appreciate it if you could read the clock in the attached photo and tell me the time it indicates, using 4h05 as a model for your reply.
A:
3h59
